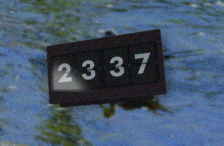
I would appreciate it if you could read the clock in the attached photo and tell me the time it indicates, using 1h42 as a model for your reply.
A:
23h37
